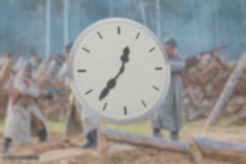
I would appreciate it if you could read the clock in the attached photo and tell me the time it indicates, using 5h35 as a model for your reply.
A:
12h37
